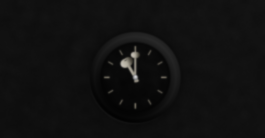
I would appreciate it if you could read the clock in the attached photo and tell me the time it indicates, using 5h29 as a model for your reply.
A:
11h00
